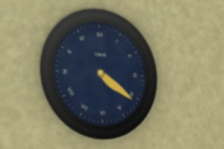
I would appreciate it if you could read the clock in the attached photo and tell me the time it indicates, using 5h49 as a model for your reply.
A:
4h21
